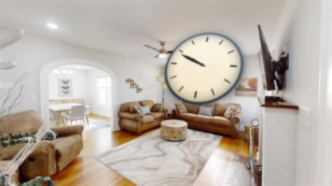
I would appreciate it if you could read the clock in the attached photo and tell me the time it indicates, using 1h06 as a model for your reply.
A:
9h49
